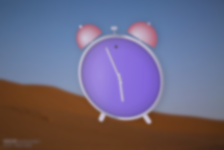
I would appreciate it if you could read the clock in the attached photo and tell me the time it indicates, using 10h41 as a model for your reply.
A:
5h57
